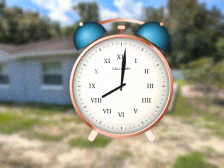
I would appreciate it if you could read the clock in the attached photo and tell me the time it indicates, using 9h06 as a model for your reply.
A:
8h01
